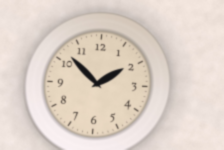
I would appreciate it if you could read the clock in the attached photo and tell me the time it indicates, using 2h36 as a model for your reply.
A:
1h52
